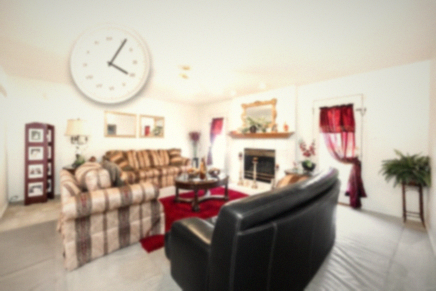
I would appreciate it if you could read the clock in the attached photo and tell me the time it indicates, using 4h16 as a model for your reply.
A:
4h06
